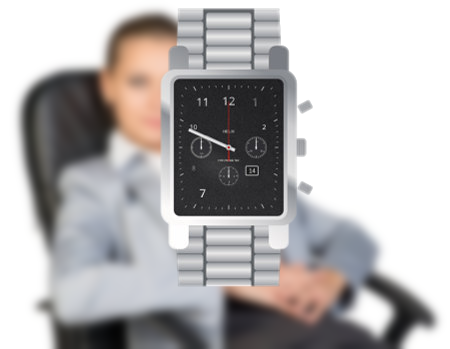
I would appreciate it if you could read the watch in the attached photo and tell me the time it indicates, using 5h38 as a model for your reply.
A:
9h49
